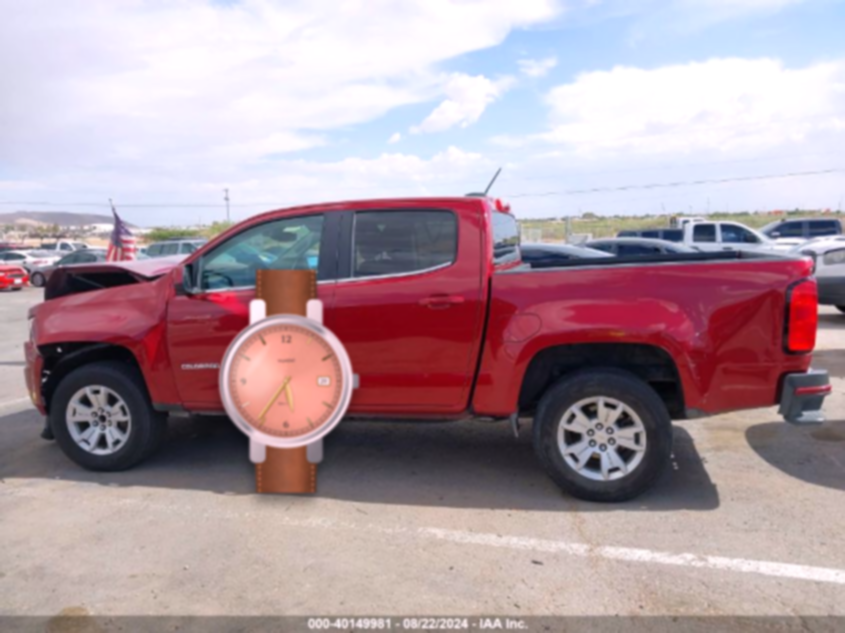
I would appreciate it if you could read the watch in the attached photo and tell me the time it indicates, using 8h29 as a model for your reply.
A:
5h36
